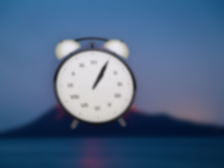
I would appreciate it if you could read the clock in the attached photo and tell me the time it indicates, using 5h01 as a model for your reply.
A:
1h05
